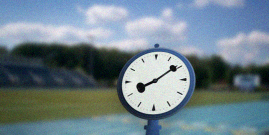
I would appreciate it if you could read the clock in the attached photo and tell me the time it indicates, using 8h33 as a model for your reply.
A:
8h09
